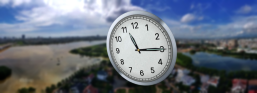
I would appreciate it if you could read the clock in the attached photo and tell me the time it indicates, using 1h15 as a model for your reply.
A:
11h15
